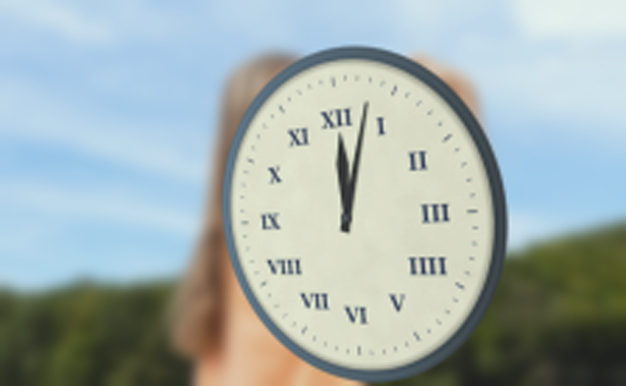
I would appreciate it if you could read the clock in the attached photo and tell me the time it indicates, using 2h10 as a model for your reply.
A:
12h03
